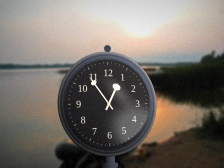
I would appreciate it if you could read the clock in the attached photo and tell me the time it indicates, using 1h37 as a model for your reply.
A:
12h54
